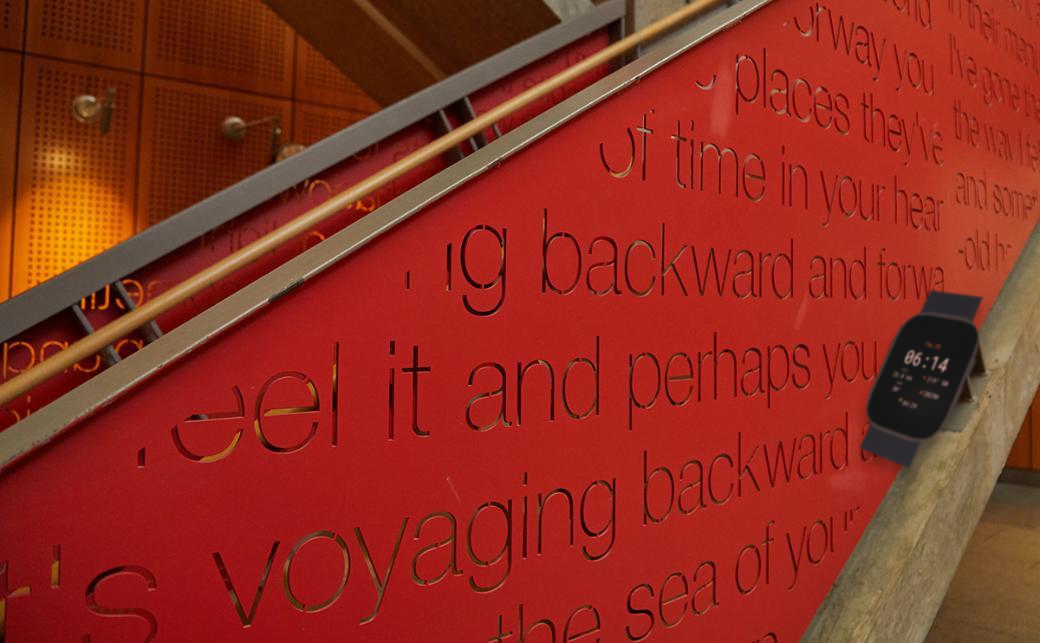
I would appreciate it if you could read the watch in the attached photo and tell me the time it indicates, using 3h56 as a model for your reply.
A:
6h14
